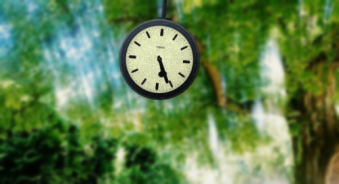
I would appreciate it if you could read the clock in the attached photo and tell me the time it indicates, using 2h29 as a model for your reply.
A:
5h26
